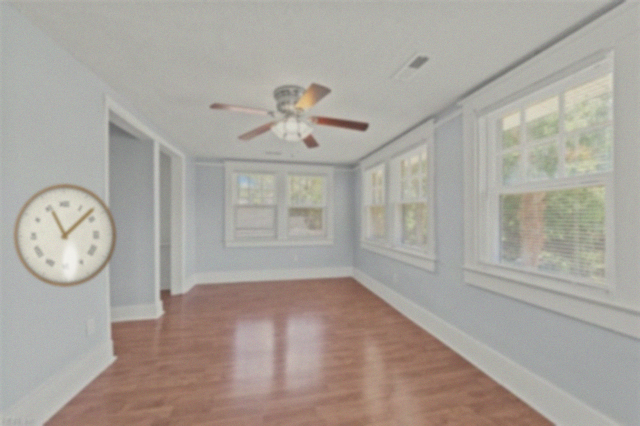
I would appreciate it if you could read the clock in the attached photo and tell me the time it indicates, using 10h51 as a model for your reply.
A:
11h08
